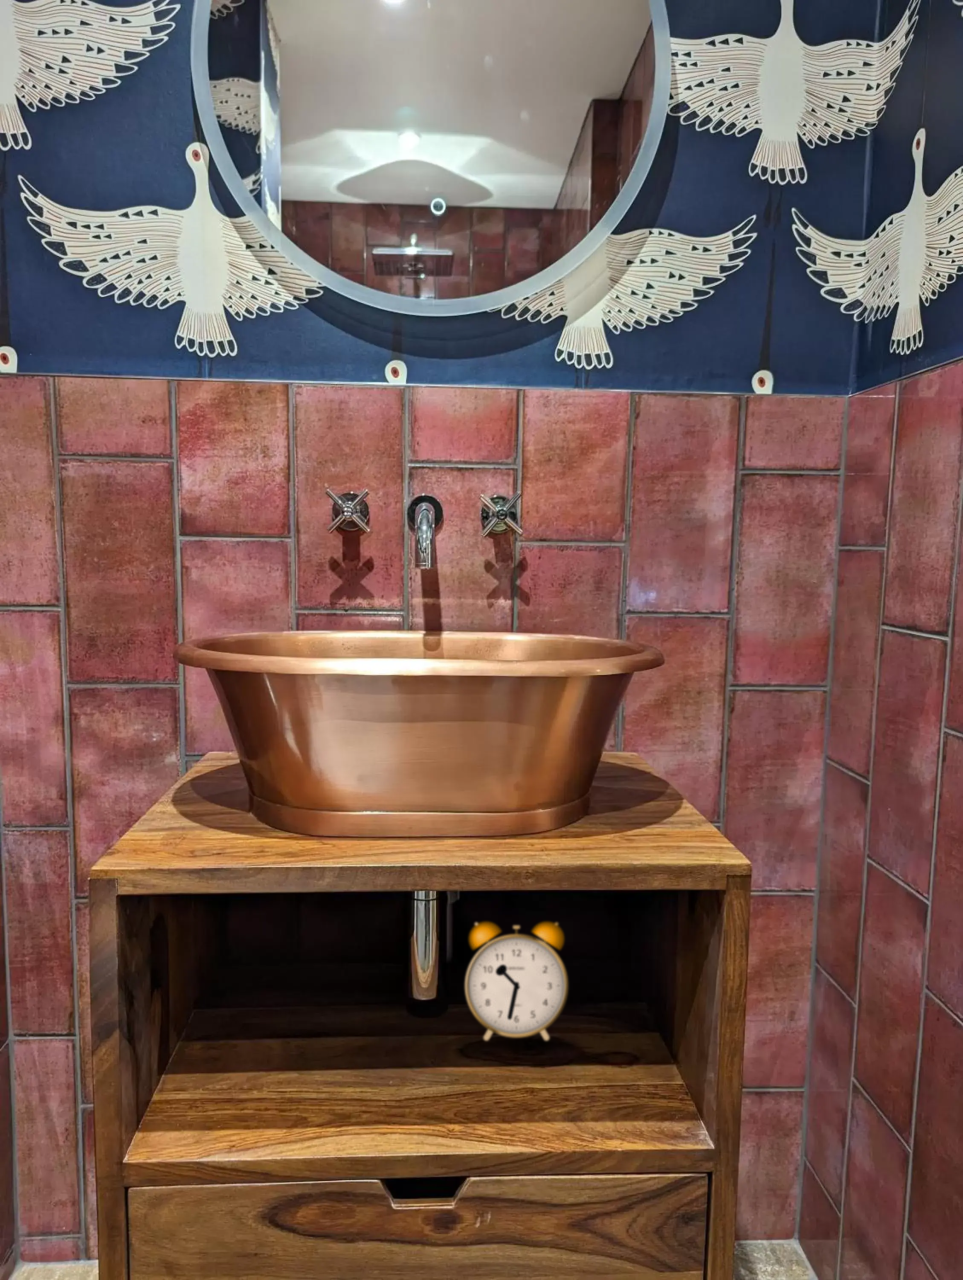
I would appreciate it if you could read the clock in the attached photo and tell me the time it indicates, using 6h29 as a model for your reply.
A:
10h32
